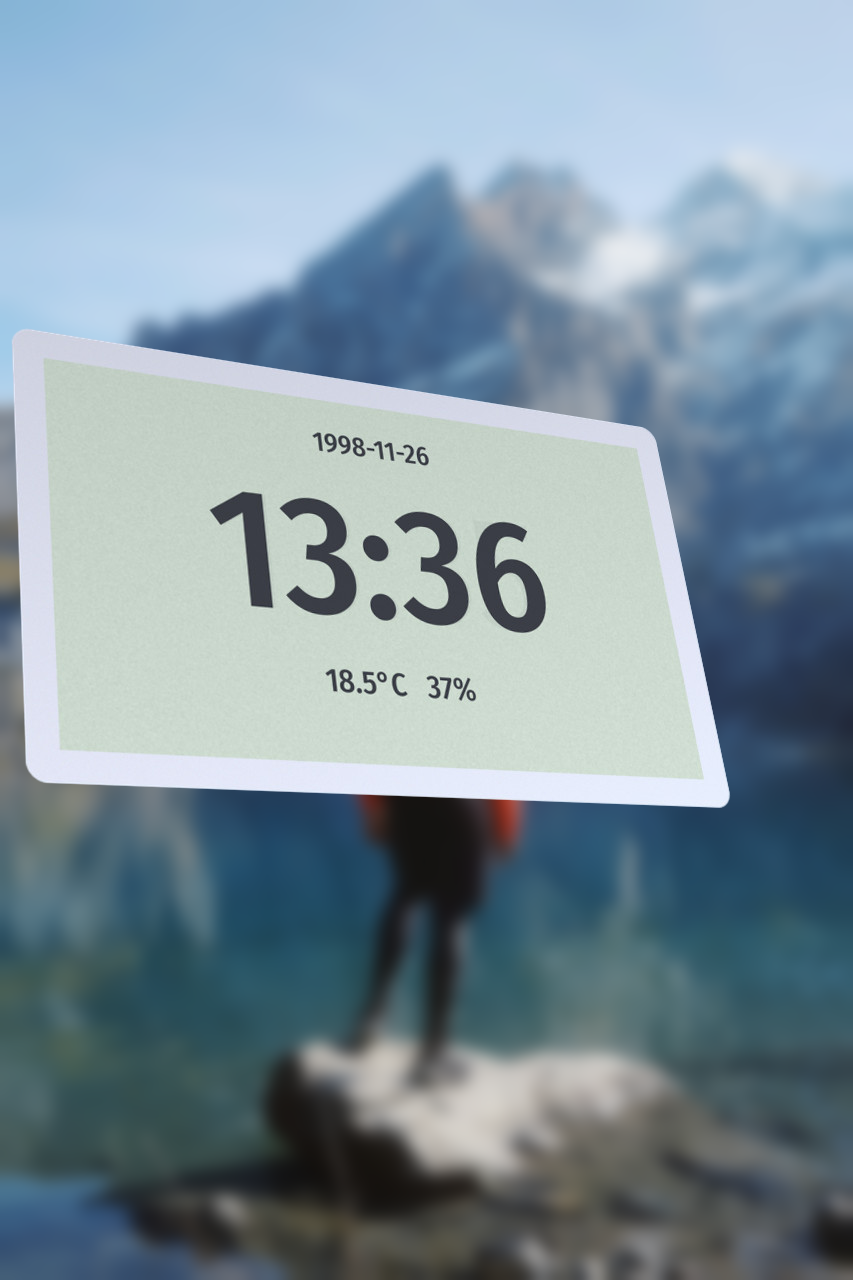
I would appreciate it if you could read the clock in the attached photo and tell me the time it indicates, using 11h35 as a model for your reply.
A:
13h36
